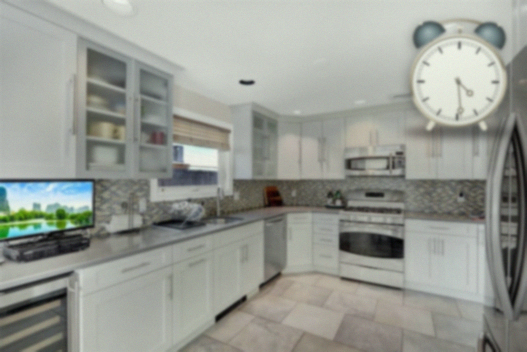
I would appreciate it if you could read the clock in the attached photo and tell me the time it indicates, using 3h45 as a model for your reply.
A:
4h29
